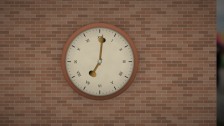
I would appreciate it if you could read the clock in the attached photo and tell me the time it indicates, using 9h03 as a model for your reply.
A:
7h01
